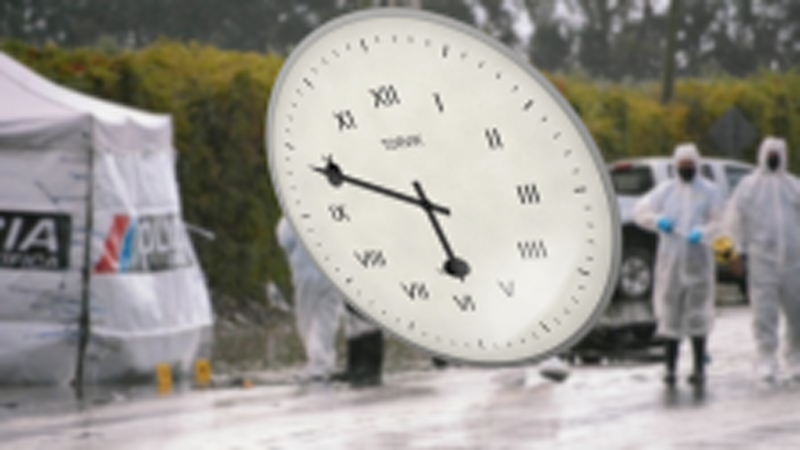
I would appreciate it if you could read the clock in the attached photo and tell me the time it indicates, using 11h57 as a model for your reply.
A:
5h49
